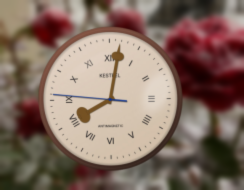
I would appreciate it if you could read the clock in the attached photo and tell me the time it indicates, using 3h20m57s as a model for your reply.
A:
8h01m46s
